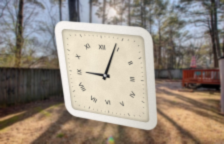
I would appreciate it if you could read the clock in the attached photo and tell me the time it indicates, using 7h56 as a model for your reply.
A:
9h04
